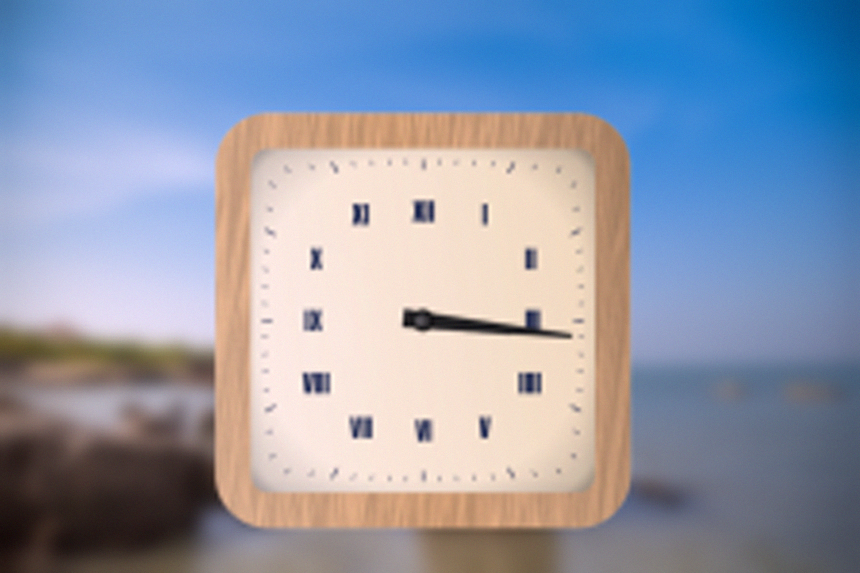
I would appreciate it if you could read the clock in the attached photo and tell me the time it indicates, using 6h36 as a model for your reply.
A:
3h16
